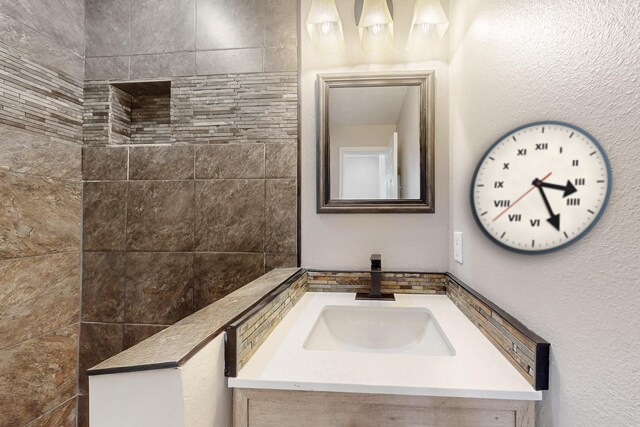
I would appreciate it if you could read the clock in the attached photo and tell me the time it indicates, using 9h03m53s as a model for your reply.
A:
3h25m38s
